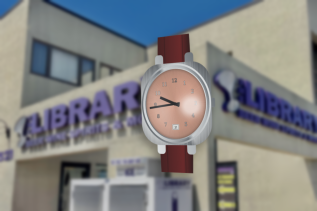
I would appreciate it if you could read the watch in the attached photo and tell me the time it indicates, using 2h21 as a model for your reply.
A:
9h44
